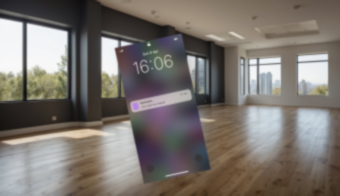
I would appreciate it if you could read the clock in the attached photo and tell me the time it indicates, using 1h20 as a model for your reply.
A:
16h06
